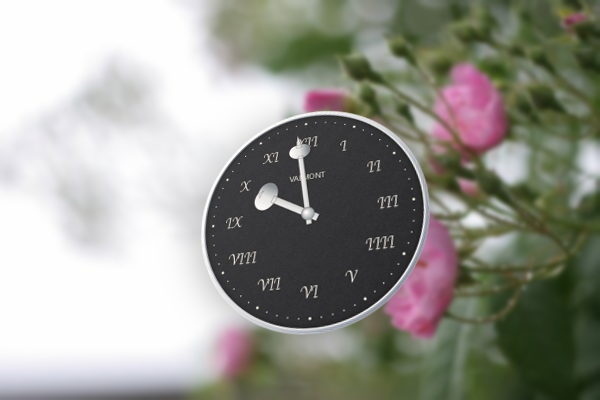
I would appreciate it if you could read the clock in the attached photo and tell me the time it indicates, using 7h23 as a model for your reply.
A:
9h59
